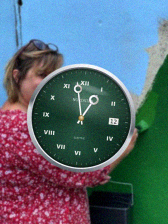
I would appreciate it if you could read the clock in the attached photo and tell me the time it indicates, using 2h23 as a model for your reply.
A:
12h58
